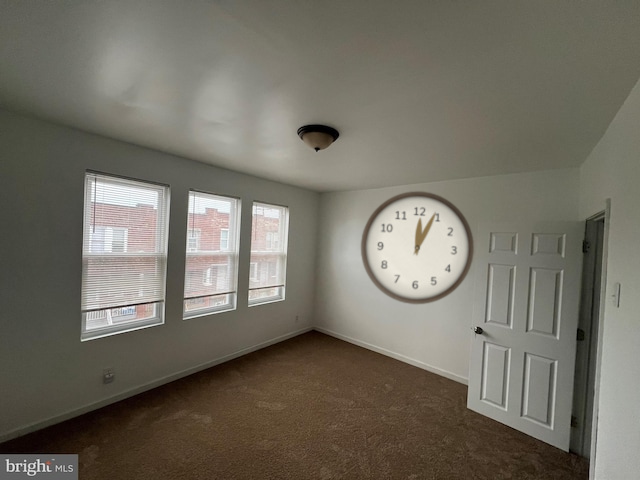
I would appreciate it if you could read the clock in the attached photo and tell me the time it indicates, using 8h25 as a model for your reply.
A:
12h04
